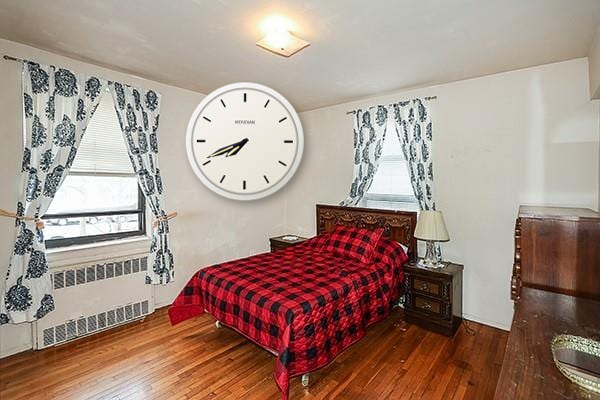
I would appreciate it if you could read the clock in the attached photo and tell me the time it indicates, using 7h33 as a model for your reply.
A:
7h41
